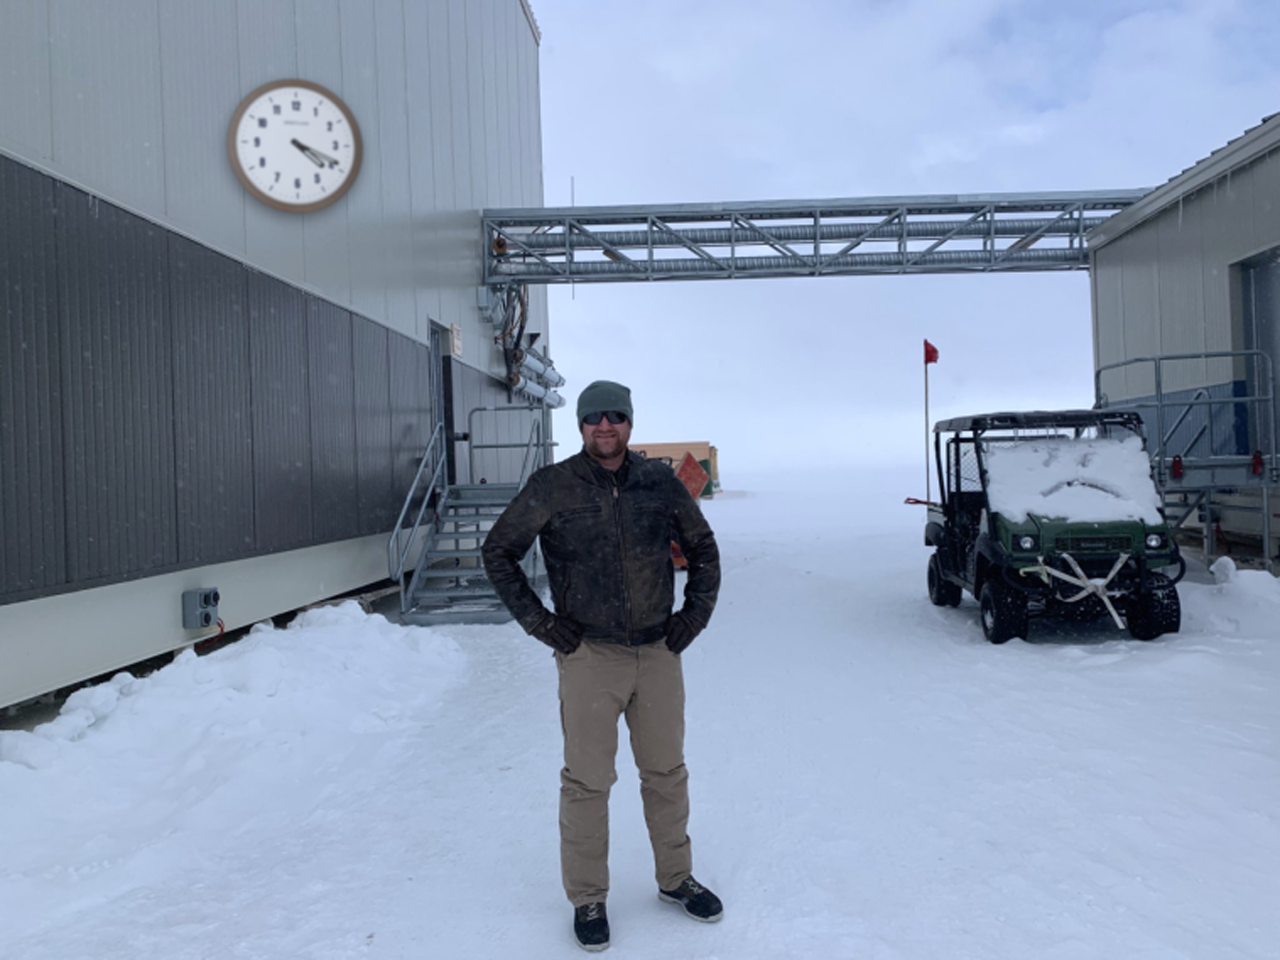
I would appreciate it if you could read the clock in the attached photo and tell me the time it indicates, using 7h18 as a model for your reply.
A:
4h19
